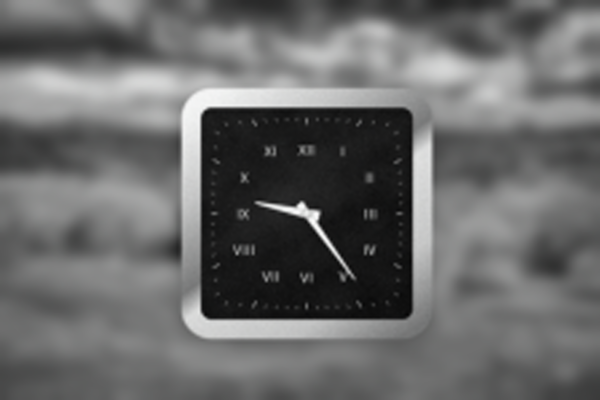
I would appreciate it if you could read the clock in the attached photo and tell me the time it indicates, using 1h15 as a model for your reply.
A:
9h24
